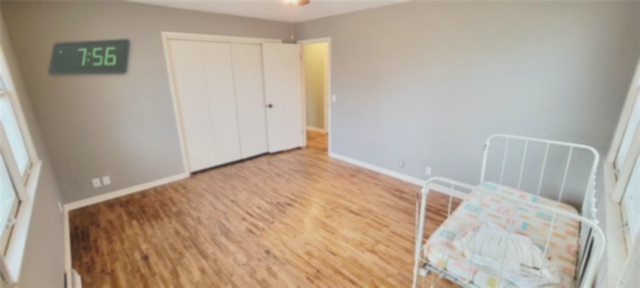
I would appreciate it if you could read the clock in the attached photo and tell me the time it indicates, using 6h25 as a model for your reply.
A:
7h56
